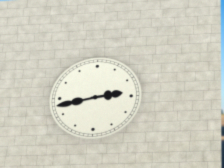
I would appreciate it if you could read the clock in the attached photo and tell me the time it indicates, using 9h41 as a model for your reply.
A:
2h43
